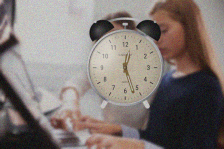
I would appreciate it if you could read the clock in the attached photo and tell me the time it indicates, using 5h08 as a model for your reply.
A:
12h27
